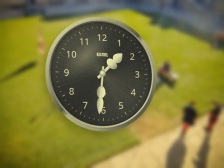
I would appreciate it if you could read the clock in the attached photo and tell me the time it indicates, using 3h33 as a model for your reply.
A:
1h31
